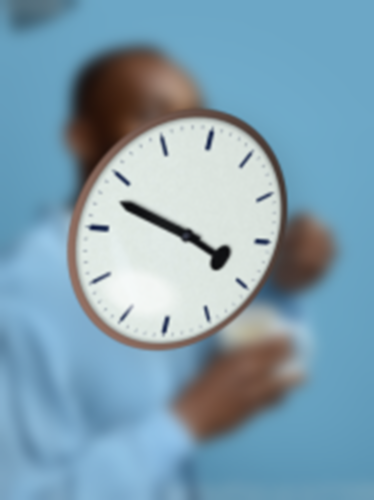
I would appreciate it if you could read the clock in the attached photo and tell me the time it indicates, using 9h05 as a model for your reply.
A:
3h48
